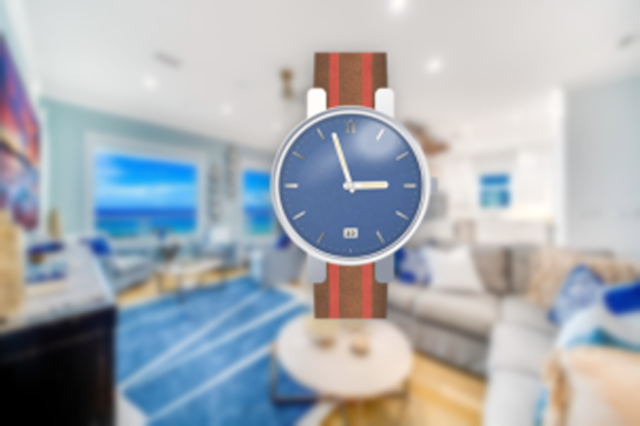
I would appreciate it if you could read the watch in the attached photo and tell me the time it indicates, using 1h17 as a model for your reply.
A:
2h57
